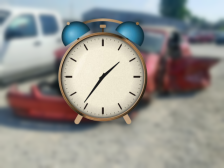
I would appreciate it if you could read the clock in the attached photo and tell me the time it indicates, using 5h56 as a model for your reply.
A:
1h36
